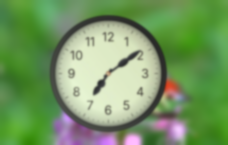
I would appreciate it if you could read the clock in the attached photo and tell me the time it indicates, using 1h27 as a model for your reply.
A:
7h09
